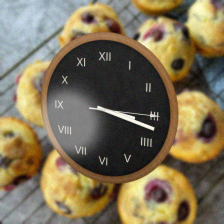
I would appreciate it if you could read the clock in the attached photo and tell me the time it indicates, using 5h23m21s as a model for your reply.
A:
3h17m15s
